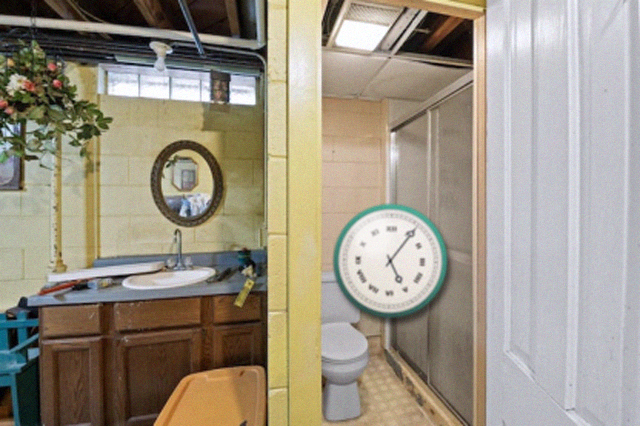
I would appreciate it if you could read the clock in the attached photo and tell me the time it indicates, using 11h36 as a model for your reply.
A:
5h06
